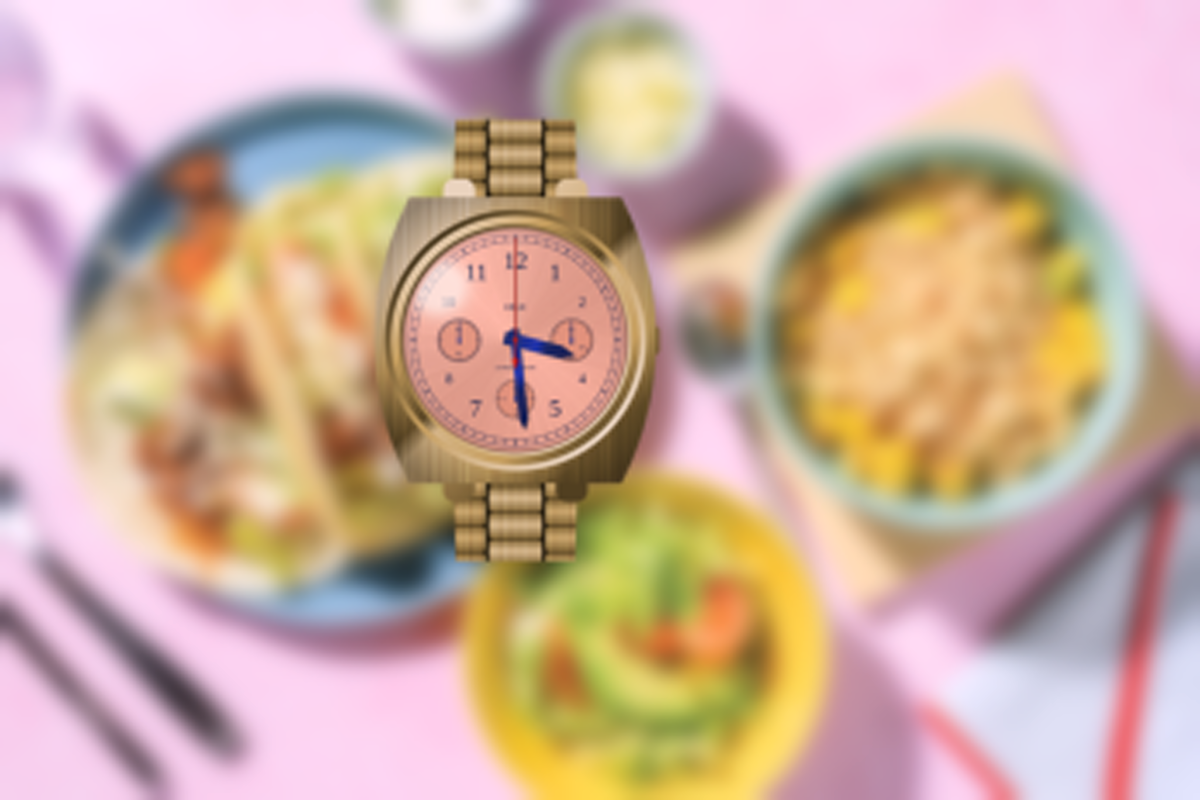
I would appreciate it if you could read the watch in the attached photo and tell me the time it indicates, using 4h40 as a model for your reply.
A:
3h29
